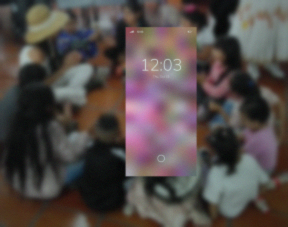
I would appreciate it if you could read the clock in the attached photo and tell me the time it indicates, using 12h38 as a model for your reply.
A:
12h03
